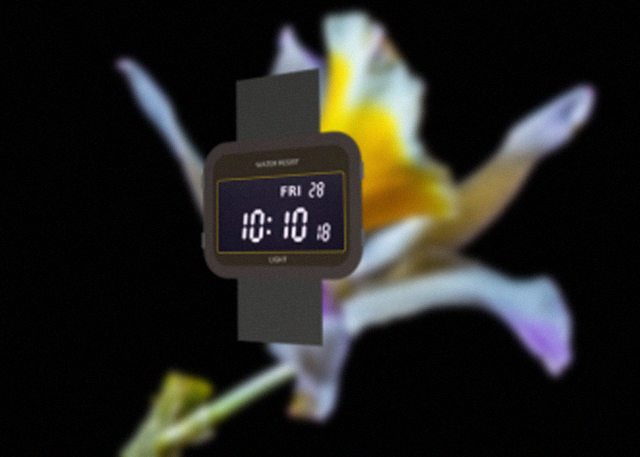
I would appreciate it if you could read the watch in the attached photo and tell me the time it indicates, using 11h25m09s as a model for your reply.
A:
10h10m18s
